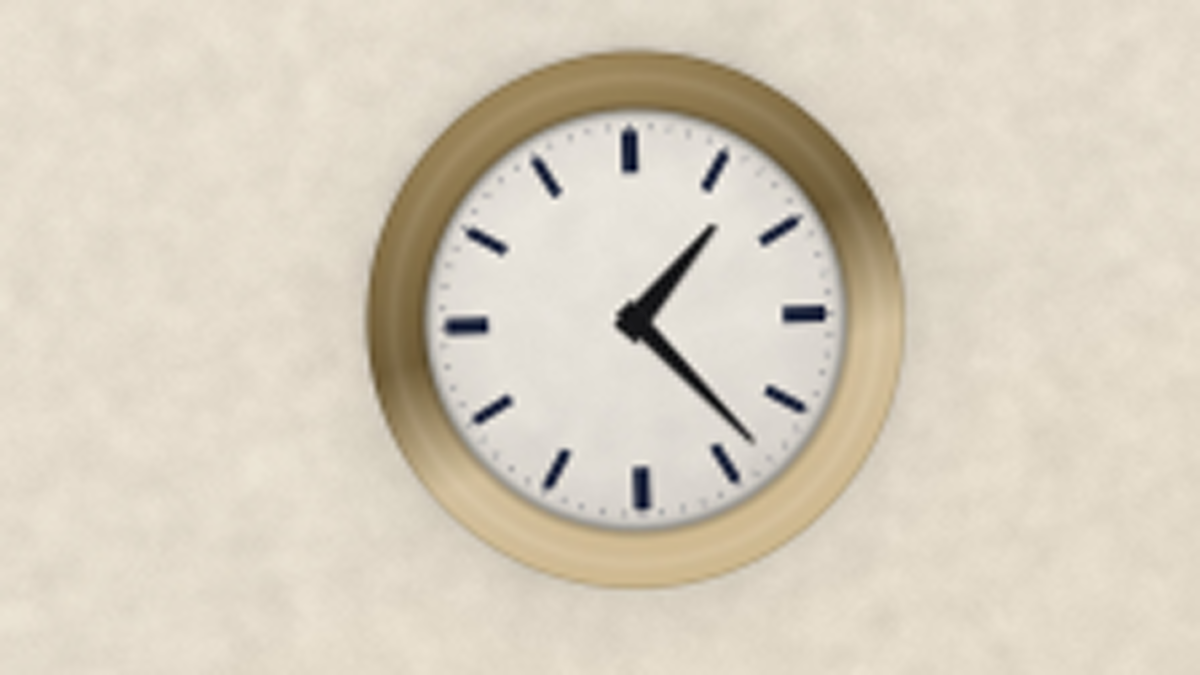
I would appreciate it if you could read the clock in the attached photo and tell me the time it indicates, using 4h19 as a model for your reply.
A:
1h23
